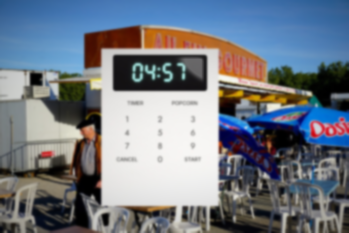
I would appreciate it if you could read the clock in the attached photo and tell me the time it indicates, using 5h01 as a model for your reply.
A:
4h57
